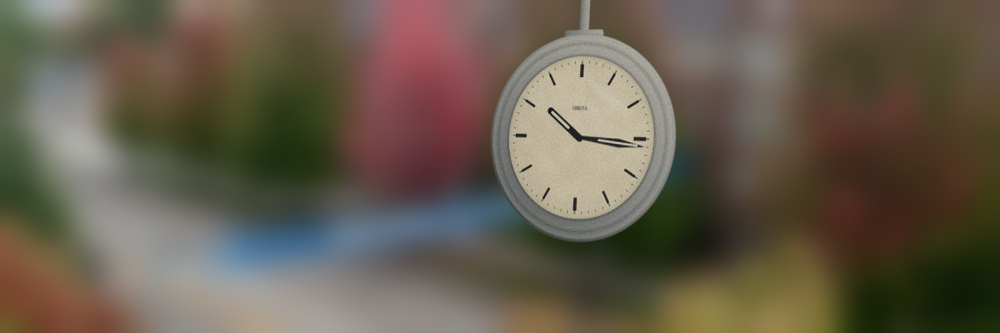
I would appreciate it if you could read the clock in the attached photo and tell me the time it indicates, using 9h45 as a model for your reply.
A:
10h16
